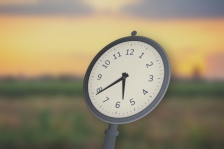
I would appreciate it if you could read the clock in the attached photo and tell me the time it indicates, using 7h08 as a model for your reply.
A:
5h39
